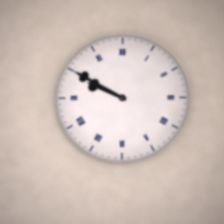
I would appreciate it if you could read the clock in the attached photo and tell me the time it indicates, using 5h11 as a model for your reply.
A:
9h50
